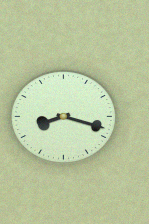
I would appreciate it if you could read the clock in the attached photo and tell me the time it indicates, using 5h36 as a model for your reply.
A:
8h18
